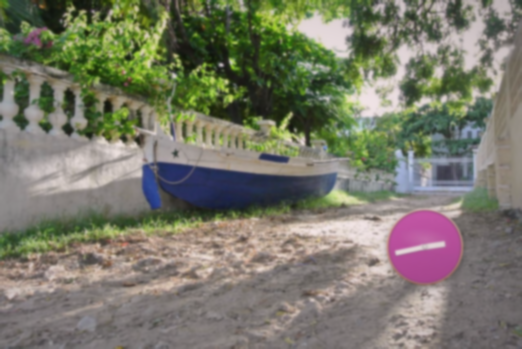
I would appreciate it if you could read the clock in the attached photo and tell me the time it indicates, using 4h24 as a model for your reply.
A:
2h43
